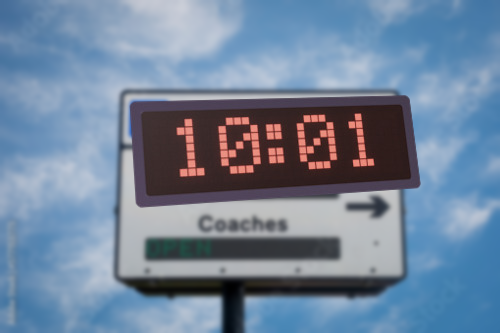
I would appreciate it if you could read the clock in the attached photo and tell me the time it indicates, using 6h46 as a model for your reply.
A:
10h01
